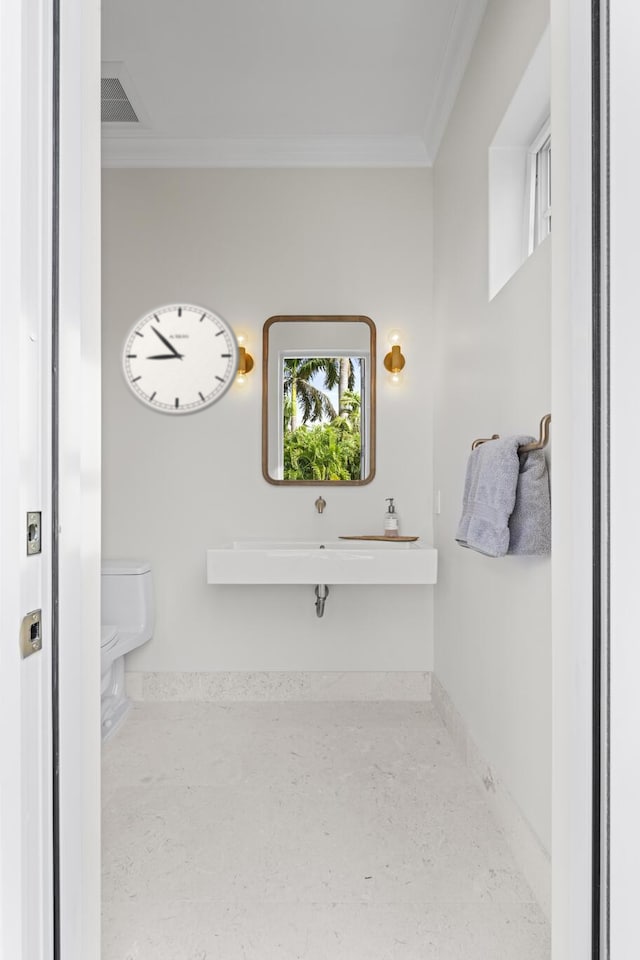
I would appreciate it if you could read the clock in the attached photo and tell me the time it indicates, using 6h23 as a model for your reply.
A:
8h53
